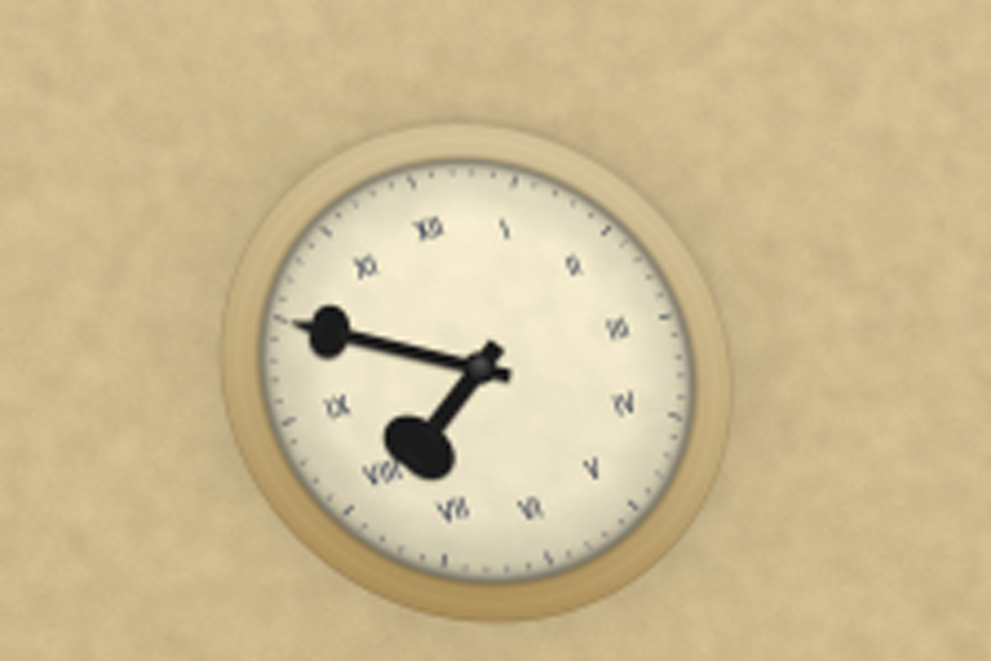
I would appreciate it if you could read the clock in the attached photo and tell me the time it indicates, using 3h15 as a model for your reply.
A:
7h50
